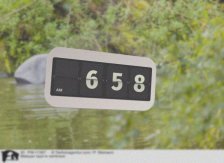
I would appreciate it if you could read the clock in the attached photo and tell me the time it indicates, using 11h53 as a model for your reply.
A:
6h58
